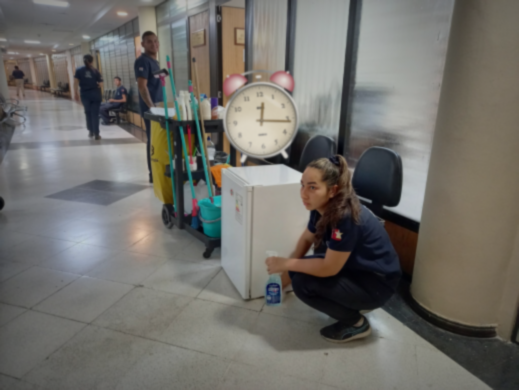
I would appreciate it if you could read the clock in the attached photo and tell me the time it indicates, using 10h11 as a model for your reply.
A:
12h16
